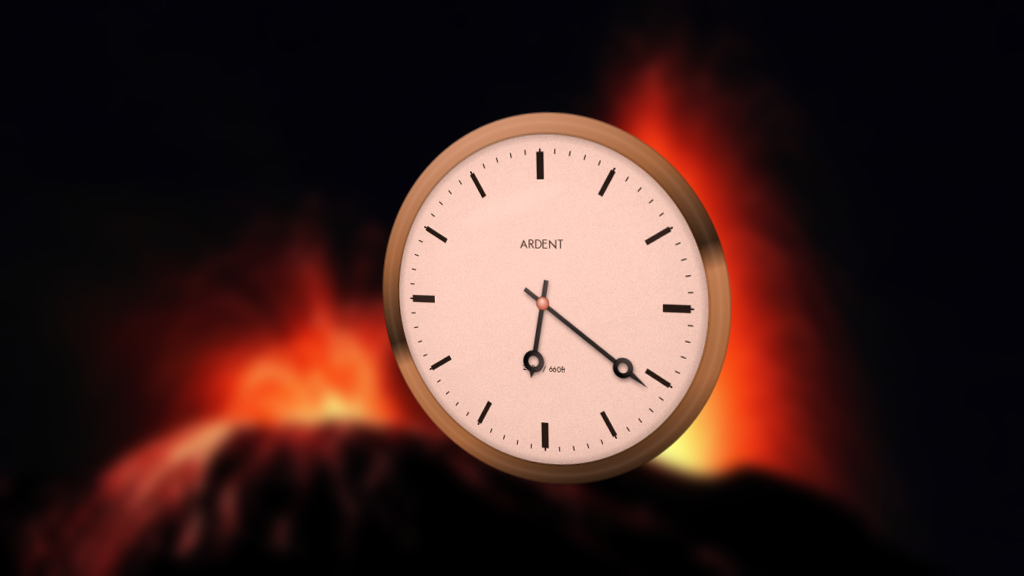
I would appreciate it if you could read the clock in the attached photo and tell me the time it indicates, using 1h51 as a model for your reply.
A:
6h21
